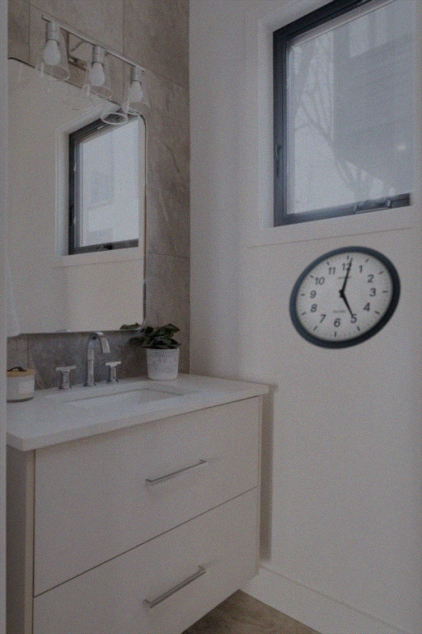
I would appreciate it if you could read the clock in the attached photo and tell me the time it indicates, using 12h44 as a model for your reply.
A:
5h01
